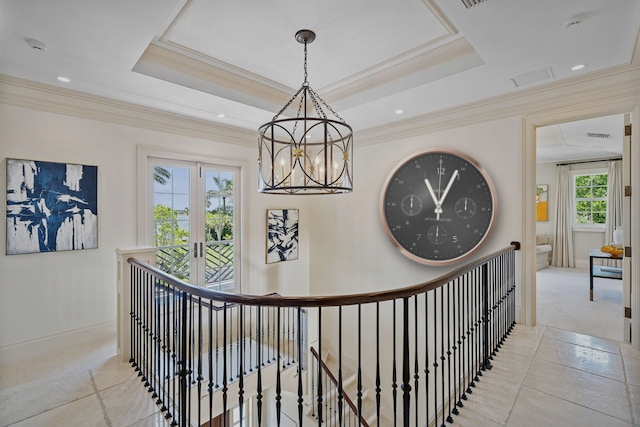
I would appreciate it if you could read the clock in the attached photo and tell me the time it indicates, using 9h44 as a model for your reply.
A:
11h04
